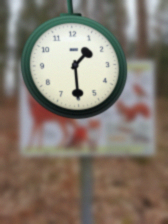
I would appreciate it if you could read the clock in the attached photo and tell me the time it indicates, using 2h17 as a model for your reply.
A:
1h30
